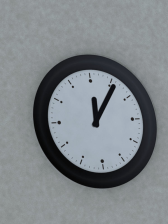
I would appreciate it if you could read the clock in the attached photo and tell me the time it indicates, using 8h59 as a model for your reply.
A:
12h06
